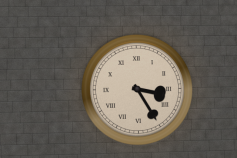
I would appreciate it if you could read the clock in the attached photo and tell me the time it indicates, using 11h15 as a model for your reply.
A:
3h25
